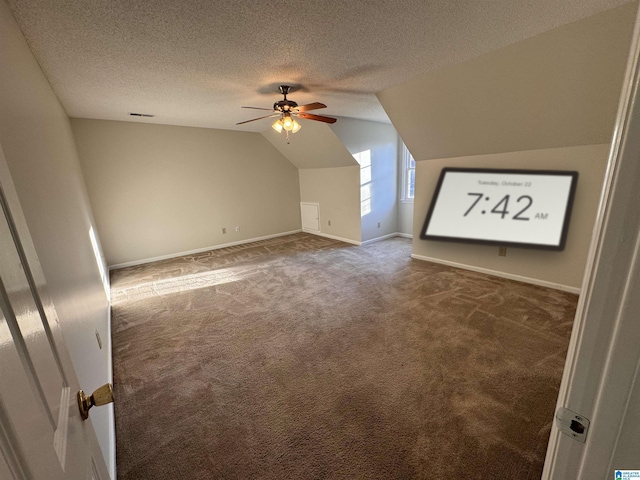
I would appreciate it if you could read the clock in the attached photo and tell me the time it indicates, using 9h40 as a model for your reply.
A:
7h42
